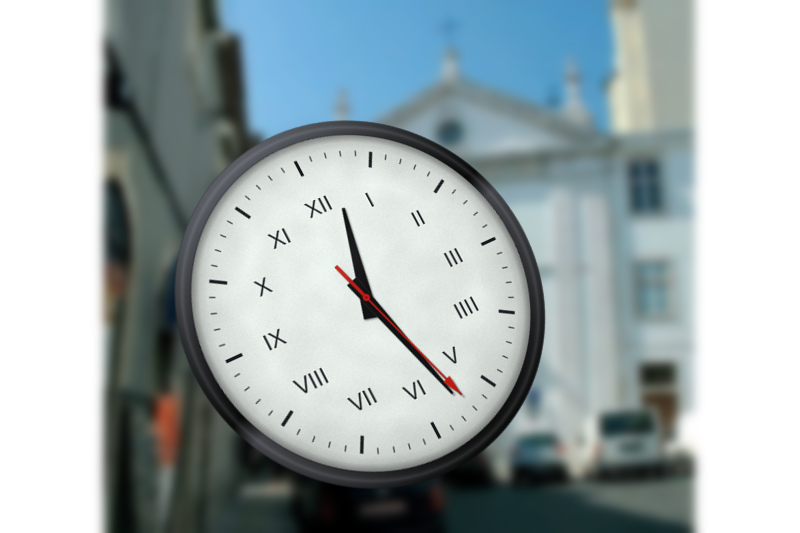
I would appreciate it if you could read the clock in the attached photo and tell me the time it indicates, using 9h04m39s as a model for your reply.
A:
12h27m27s
